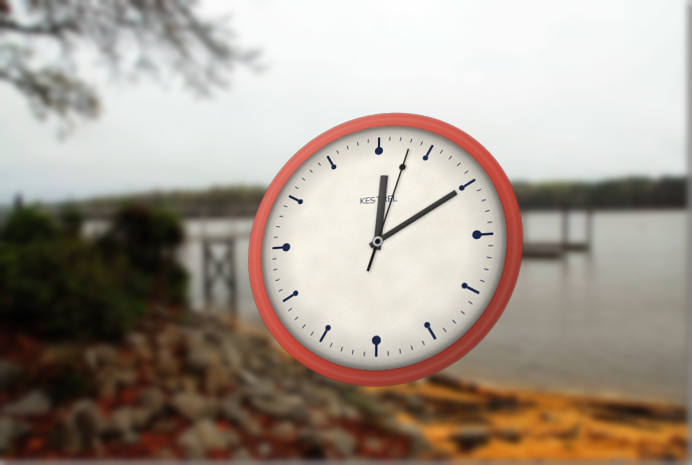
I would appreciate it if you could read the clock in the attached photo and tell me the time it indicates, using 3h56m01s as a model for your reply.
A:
12h10m03s
